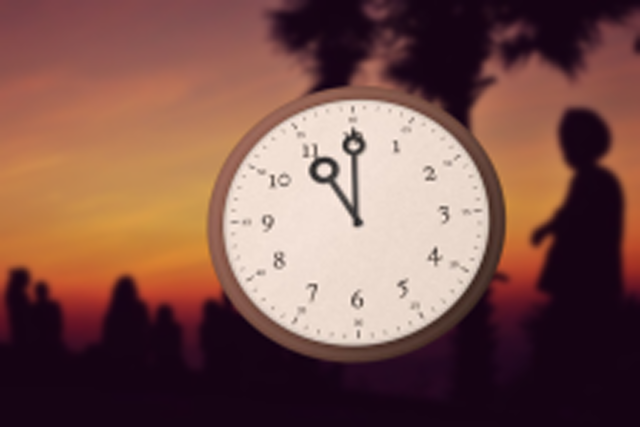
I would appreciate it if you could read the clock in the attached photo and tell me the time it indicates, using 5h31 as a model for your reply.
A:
11h00
